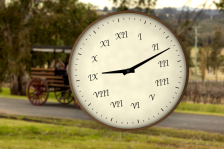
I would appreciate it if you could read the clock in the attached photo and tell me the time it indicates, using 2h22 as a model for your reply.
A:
9h12
